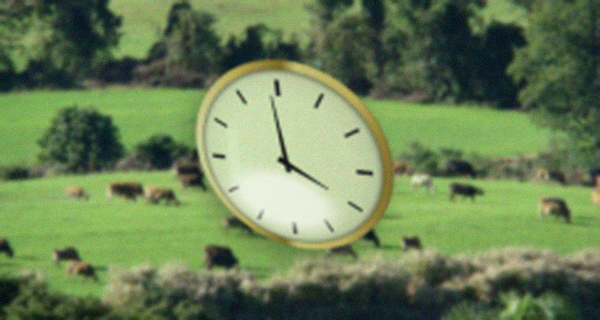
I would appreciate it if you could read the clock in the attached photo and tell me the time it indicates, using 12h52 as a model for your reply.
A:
3h59
